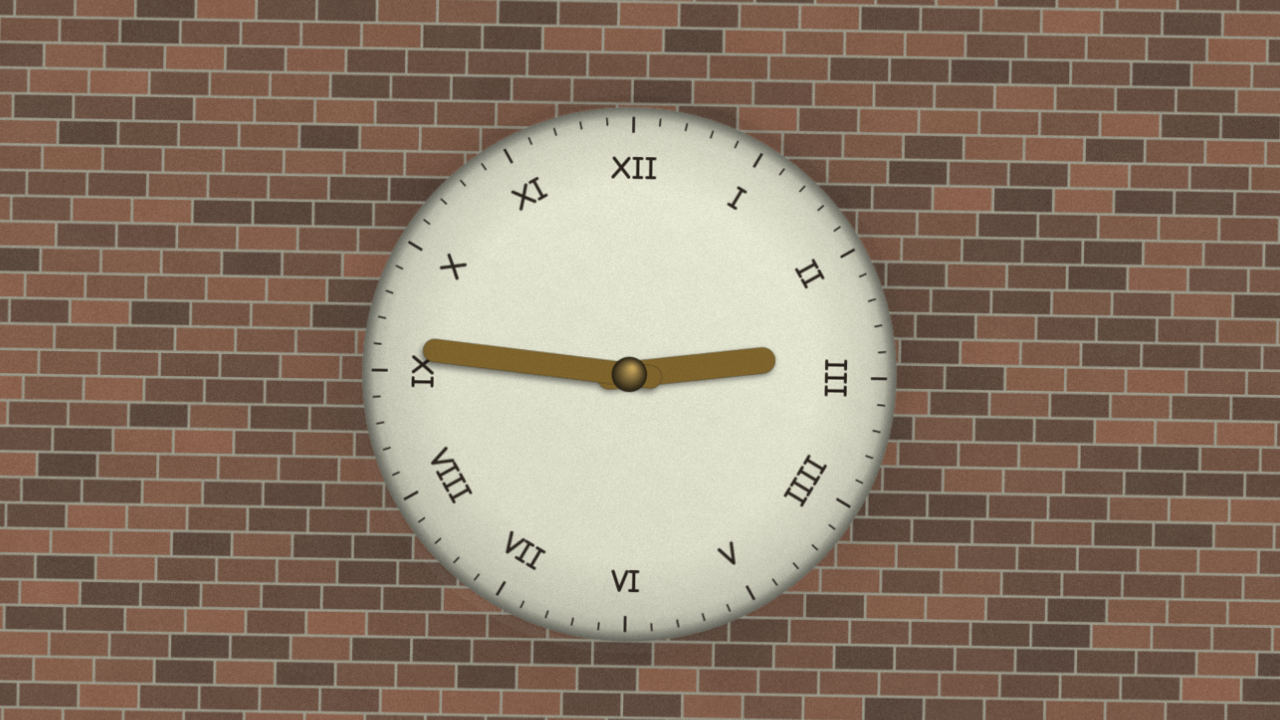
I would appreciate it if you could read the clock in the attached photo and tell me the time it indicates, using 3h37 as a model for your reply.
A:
2h46
